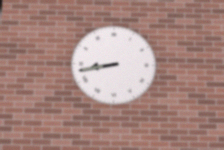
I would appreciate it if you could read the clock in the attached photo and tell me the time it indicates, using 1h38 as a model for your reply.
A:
8h43
